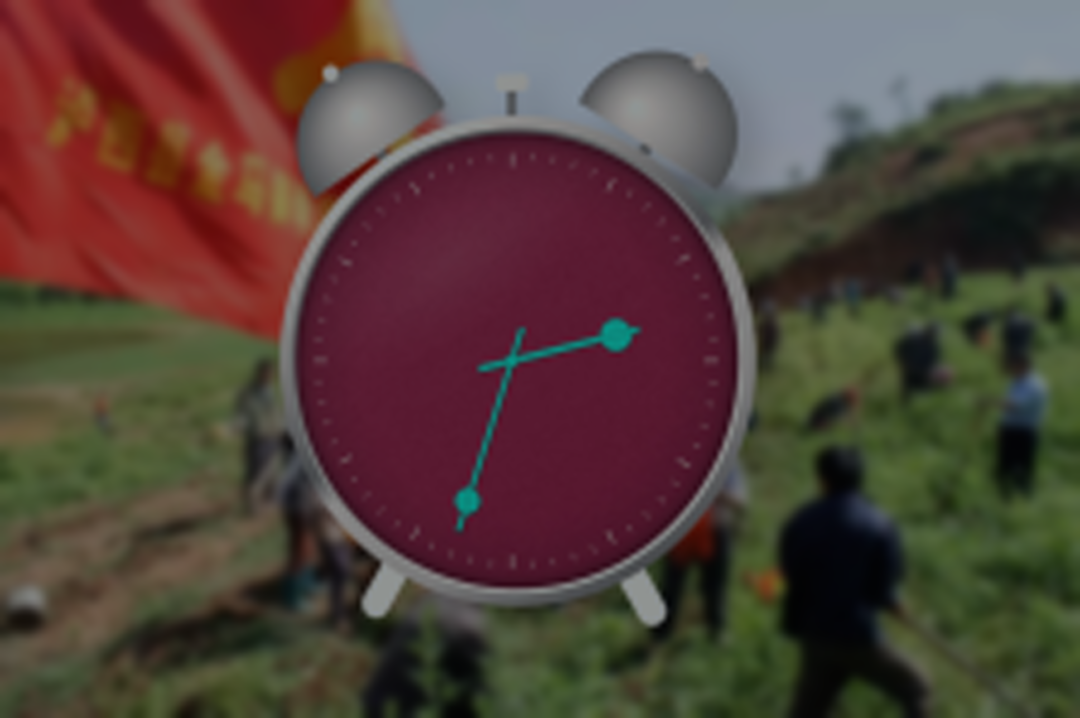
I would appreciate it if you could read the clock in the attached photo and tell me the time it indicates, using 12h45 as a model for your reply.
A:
2h33
